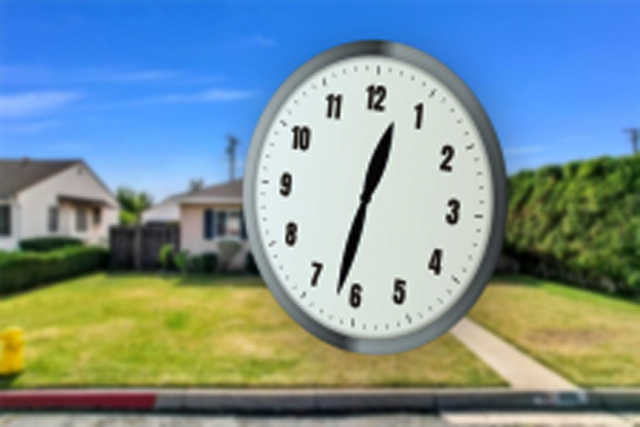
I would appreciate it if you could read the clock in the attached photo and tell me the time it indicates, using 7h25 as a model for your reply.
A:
12h32
